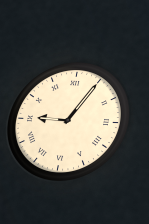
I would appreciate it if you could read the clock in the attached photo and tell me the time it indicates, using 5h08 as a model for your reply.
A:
9h05
